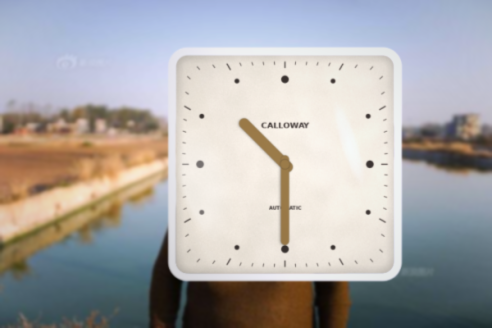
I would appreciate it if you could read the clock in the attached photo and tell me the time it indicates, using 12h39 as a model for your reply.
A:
10h30
